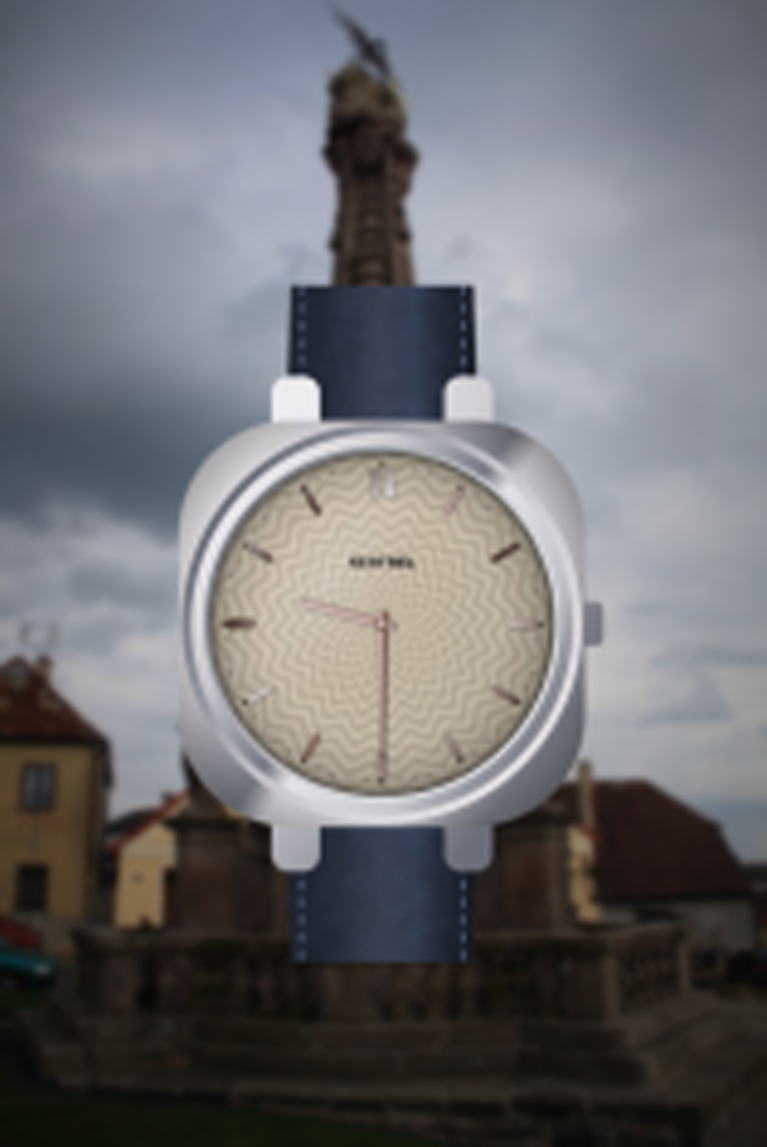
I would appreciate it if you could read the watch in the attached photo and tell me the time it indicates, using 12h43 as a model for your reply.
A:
9h30
